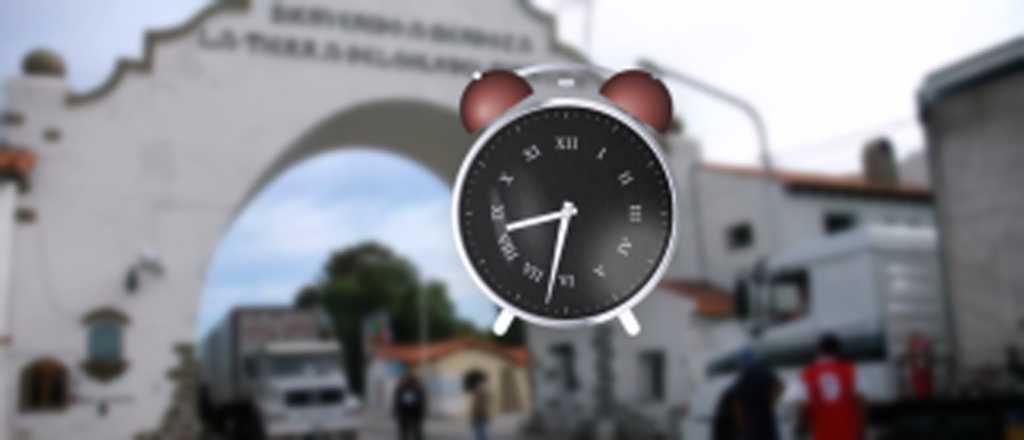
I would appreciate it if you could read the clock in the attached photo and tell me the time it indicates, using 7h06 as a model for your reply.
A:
8h32
